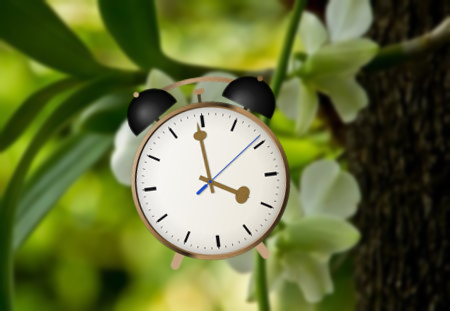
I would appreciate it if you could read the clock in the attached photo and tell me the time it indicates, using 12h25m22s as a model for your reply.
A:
3h59m09s
